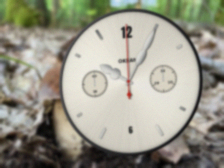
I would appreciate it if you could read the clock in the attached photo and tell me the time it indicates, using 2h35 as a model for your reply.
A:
10h05
